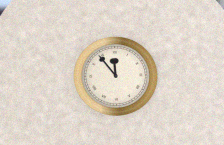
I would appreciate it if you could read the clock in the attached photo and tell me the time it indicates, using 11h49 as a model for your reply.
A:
11h54
